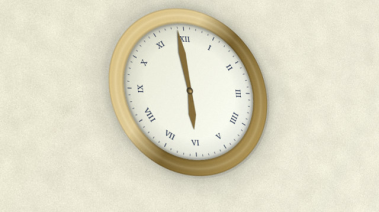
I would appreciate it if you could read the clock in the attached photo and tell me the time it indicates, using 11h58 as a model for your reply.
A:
5h59
